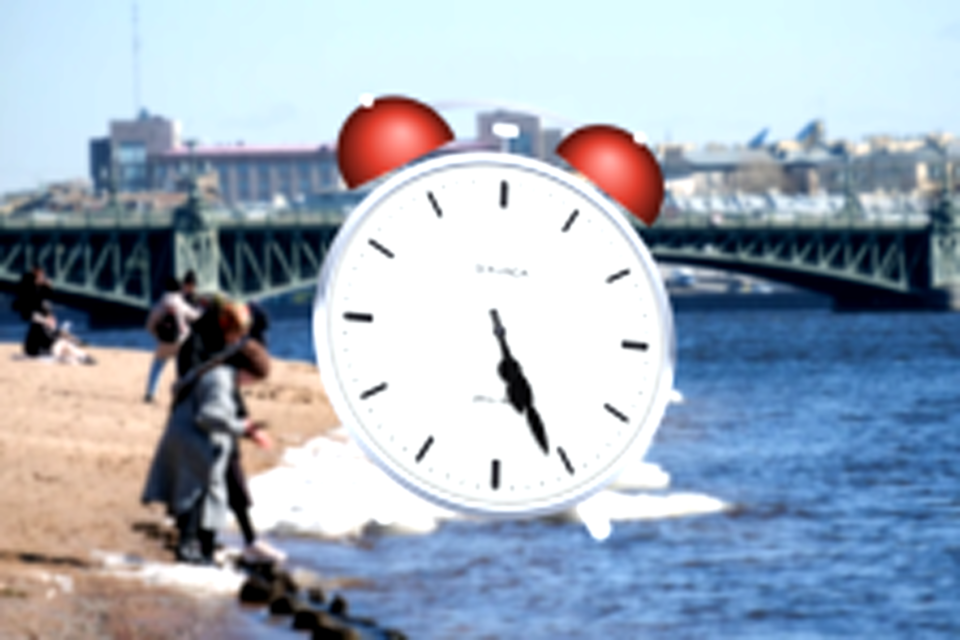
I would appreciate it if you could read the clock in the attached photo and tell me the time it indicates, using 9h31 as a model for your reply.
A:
5h26
